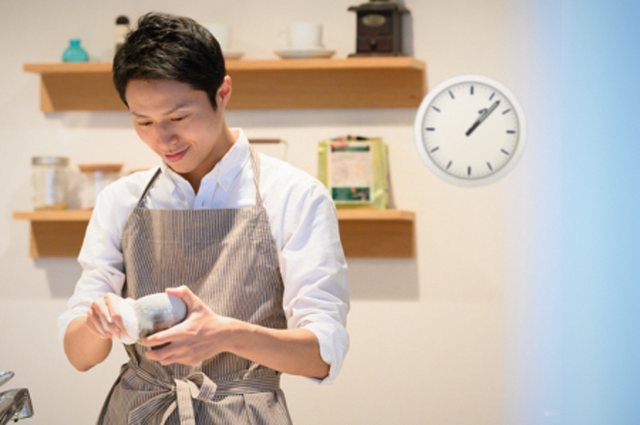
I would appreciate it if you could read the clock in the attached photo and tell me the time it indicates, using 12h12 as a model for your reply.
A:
1h07
